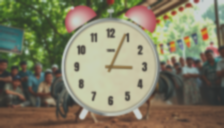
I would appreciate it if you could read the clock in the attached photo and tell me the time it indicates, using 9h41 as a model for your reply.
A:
3h04
